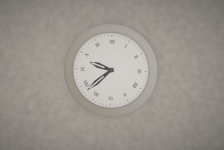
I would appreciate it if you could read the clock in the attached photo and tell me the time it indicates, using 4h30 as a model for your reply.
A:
9h38
